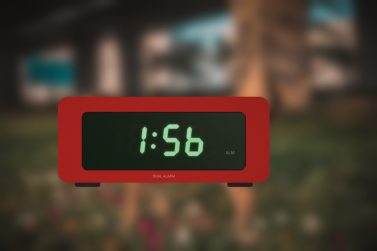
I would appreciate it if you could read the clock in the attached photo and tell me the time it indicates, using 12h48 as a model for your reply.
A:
1h56
